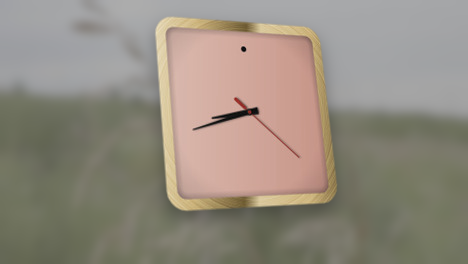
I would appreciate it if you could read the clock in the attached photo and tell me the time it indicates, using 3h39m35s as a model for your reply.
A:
8h42m22s
